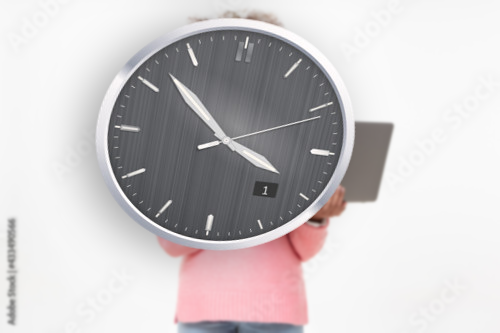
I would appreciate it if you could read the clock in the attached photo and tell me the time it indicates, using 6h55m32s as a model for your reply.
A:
3h52m11s
